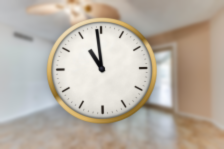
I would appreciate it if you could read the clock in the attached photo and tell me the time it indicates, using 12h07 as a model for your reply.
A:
10h59
